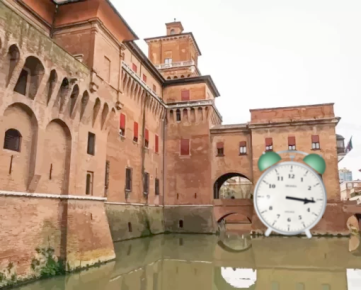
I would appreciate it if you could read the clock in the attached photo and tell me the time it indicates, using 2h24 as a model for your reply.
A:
3h16
